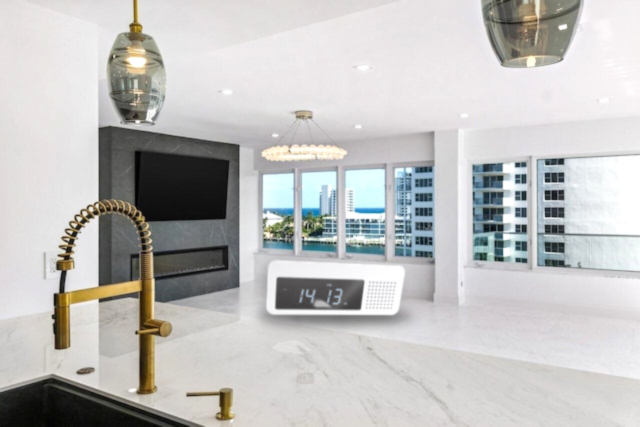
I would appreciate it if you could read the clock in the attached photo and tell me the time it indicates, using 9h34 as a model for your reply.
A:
14h13
